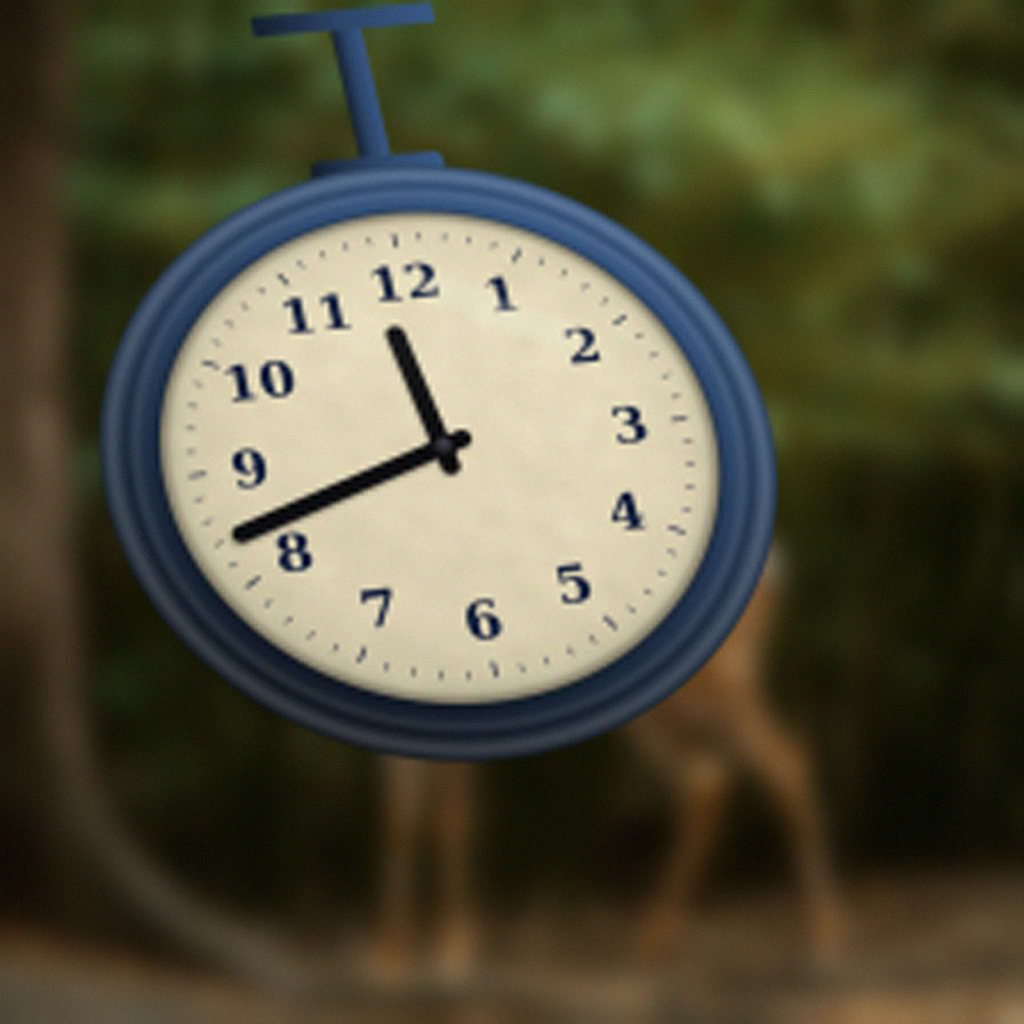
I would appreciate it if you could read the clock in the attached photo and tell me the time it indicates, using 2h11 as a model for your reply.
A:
11h42
